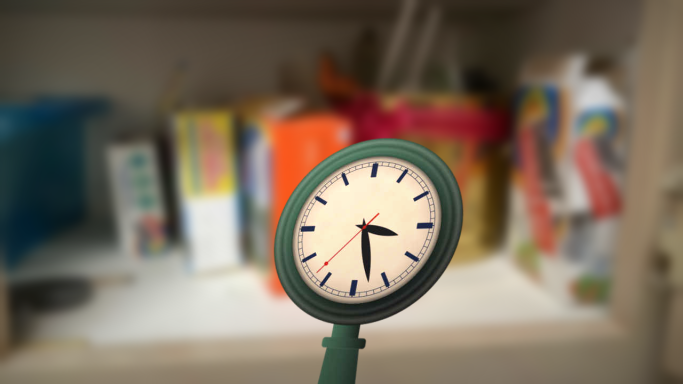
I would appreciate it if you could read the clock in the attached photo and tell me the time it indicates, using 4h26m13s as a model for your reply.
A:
3h27m37s
